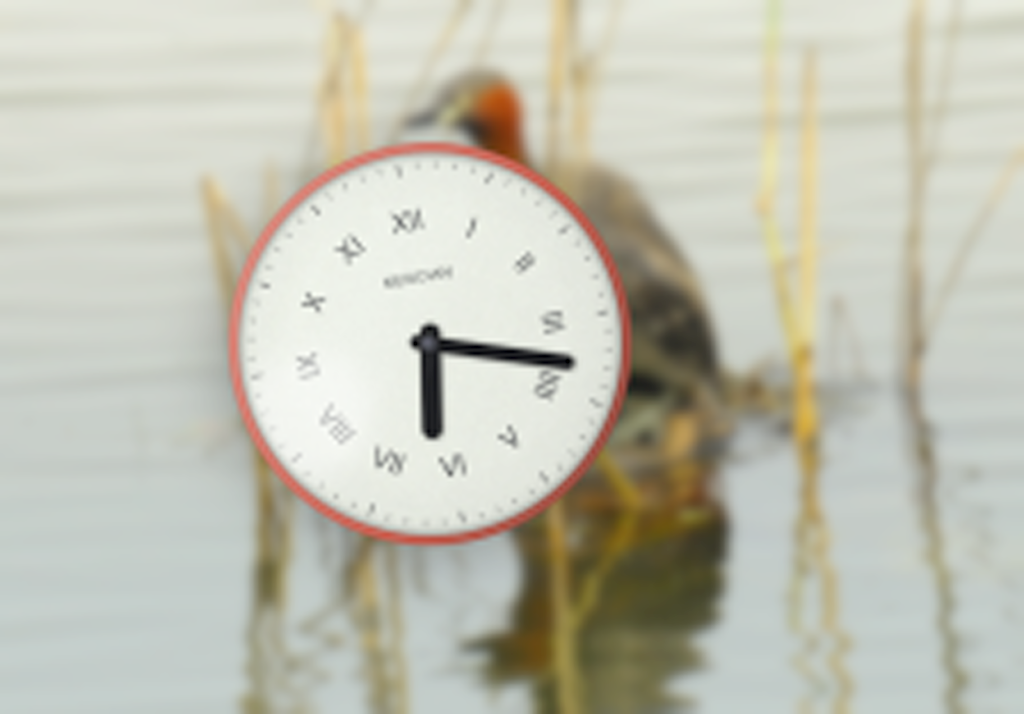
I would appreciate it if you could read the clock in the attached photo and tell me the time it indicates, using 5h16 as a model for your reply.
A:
6h18
